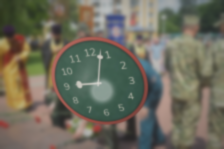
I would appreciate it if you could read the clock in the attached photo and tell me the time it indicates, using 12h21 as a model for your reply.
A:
9h03
